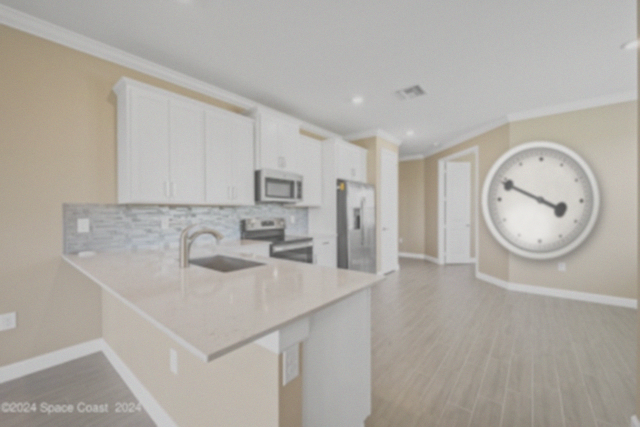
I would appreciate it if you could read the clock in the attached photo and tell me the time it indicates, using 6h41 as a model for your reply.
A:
3h49
